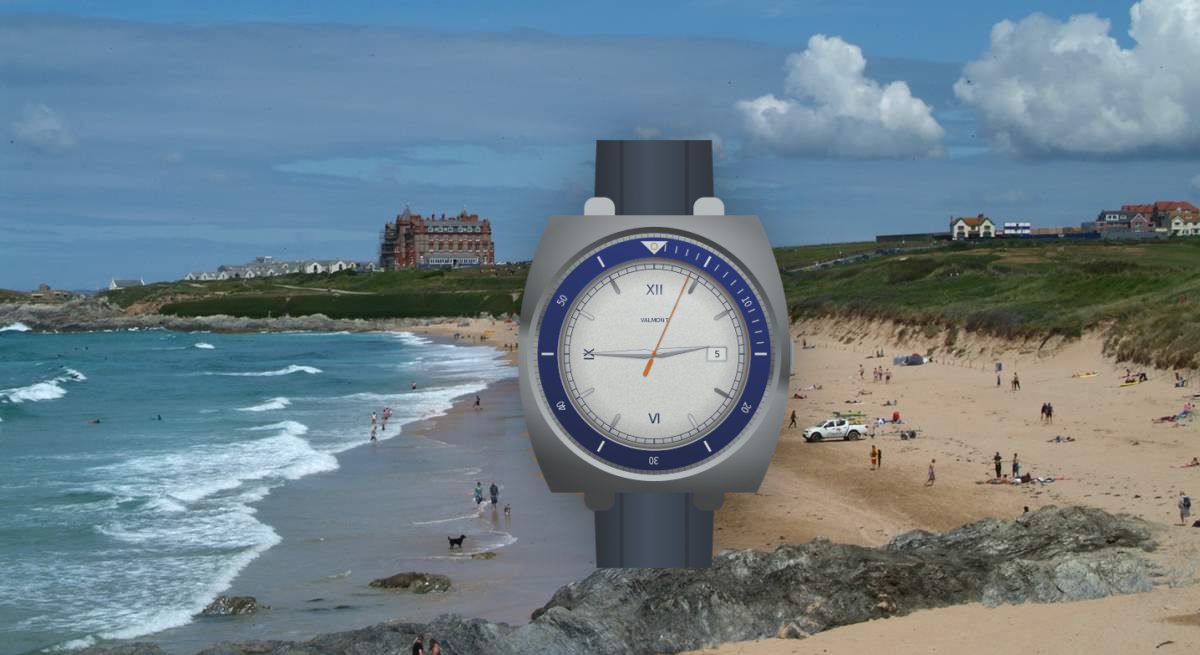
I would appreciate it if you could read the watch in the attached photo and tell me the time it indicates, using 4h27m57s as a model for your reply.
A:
2h45m04s
